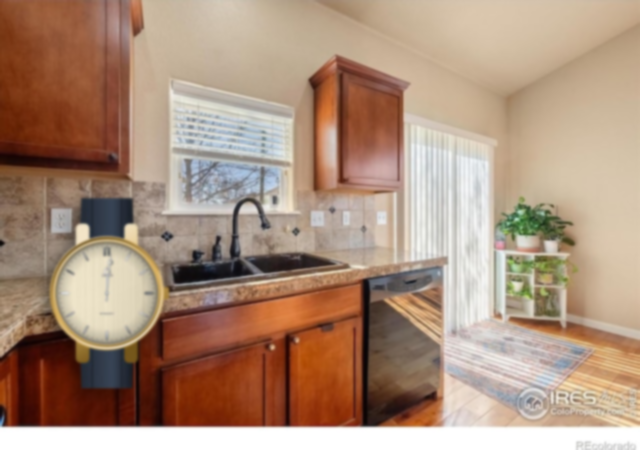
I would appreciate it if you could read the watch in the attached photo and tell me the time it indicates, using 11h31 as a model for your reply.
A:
12h01
